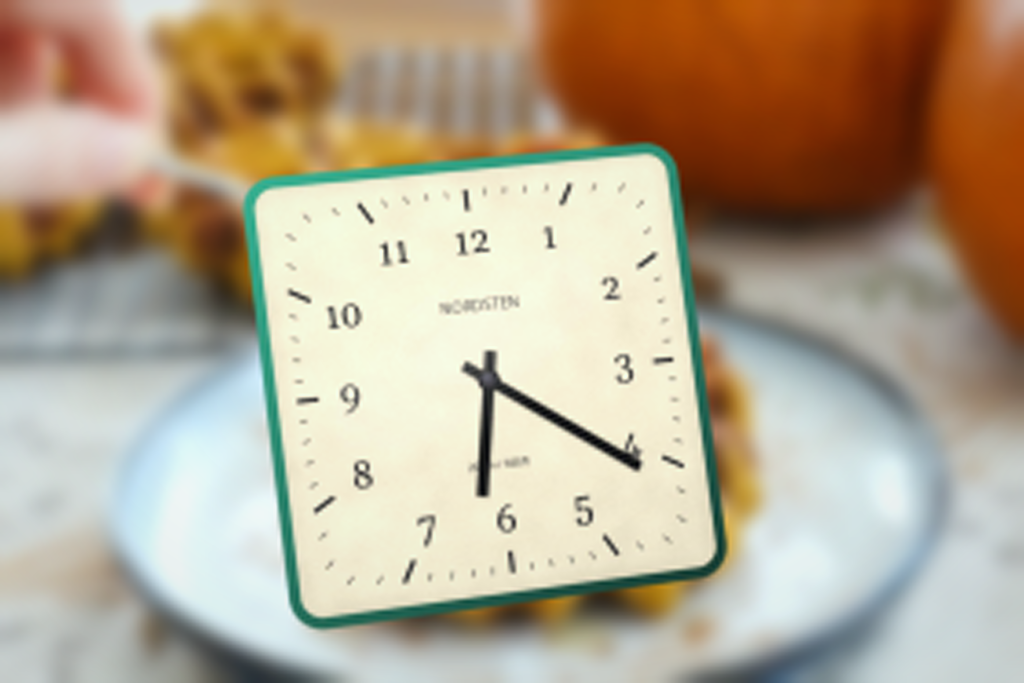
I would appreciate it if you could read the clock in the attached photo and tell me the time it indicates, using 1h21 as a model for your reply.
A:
6h21
